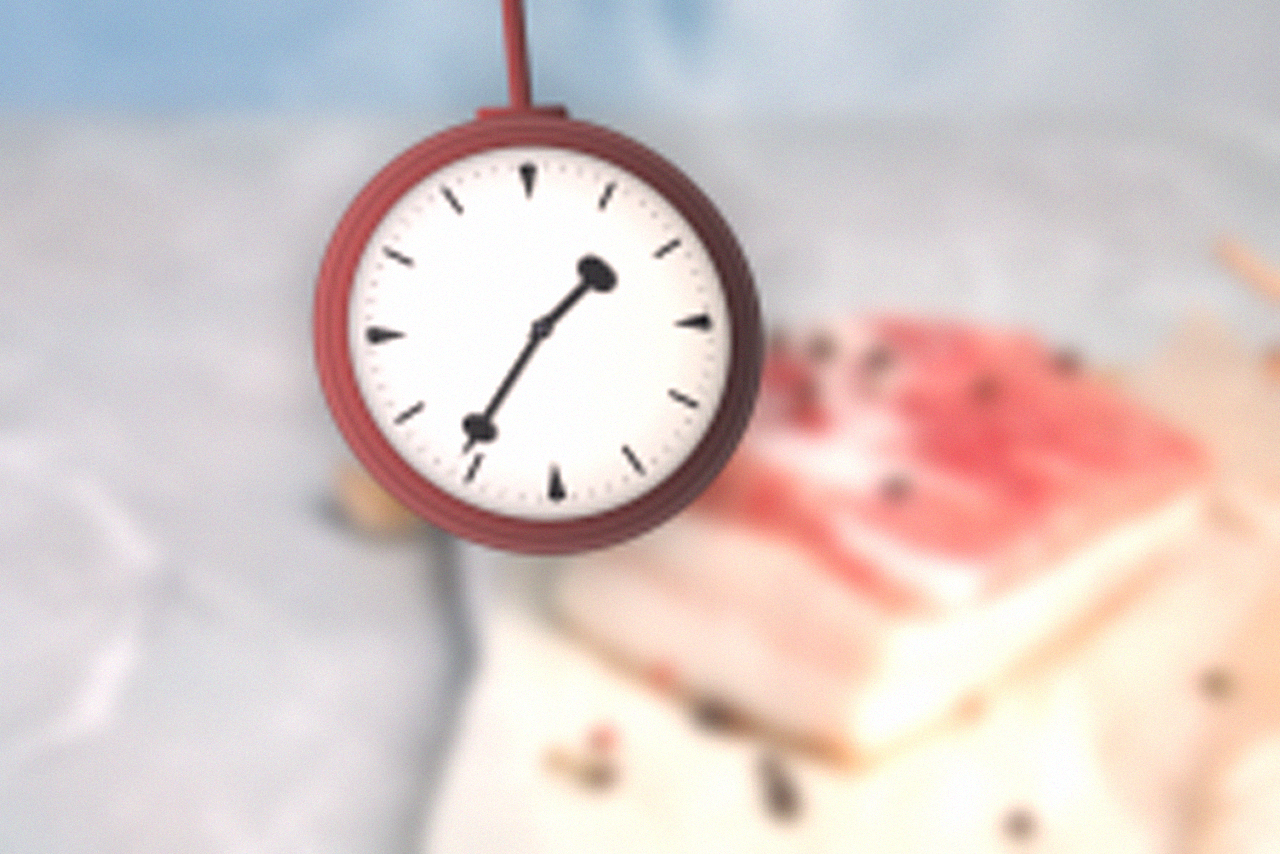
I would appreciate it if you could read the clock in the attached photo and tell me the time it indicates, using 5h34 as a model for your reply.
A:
1h36
